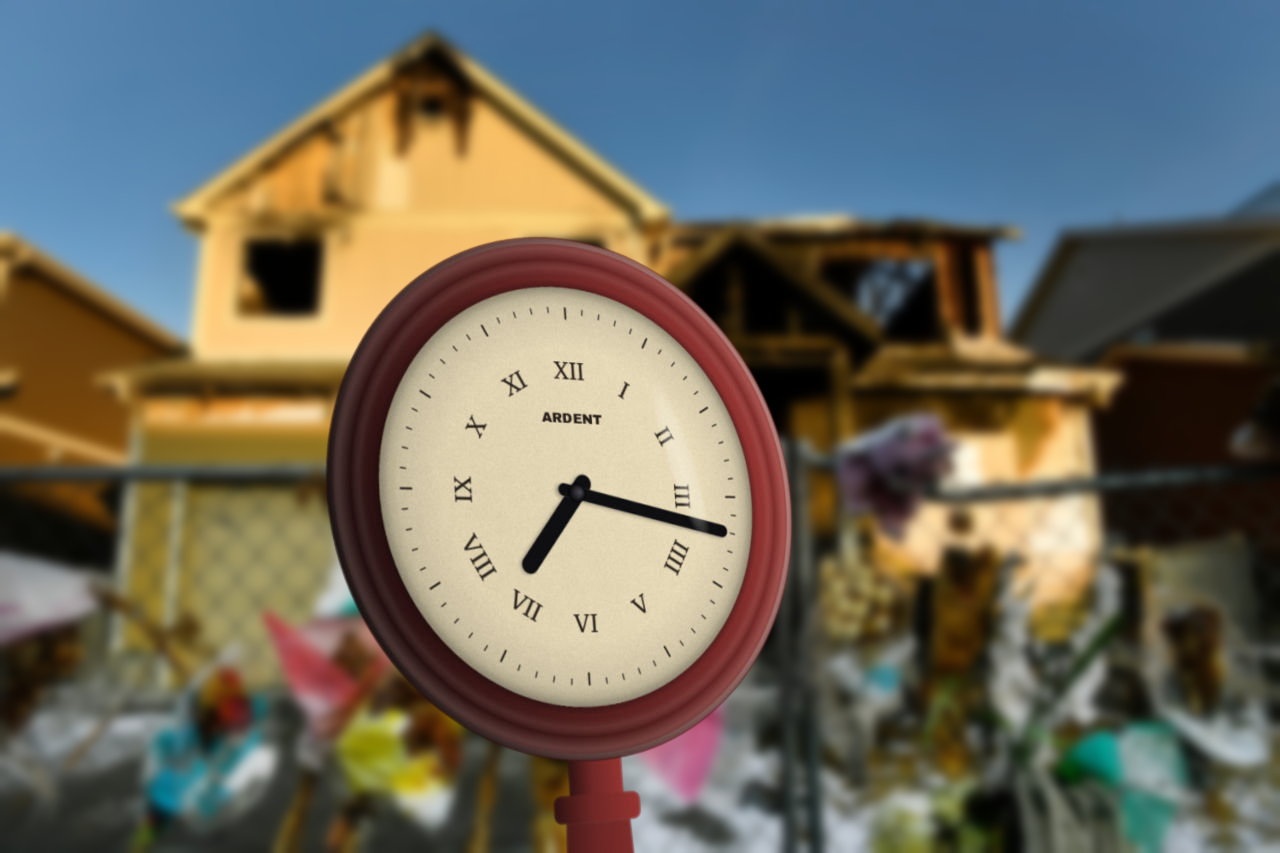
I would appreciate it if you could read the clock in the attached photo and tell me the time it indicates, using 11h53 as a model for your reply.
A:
7h17
